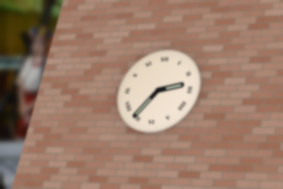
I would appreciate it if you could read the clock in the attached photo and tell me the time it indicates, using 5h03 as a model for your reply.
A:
2h36
